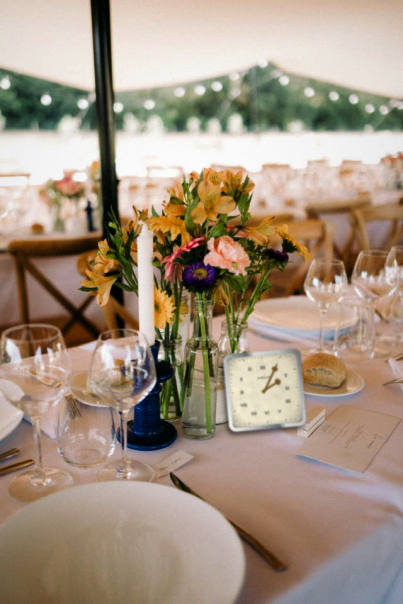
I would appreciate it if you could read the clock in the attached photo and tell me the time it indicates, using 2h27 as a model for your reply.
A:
2h05
